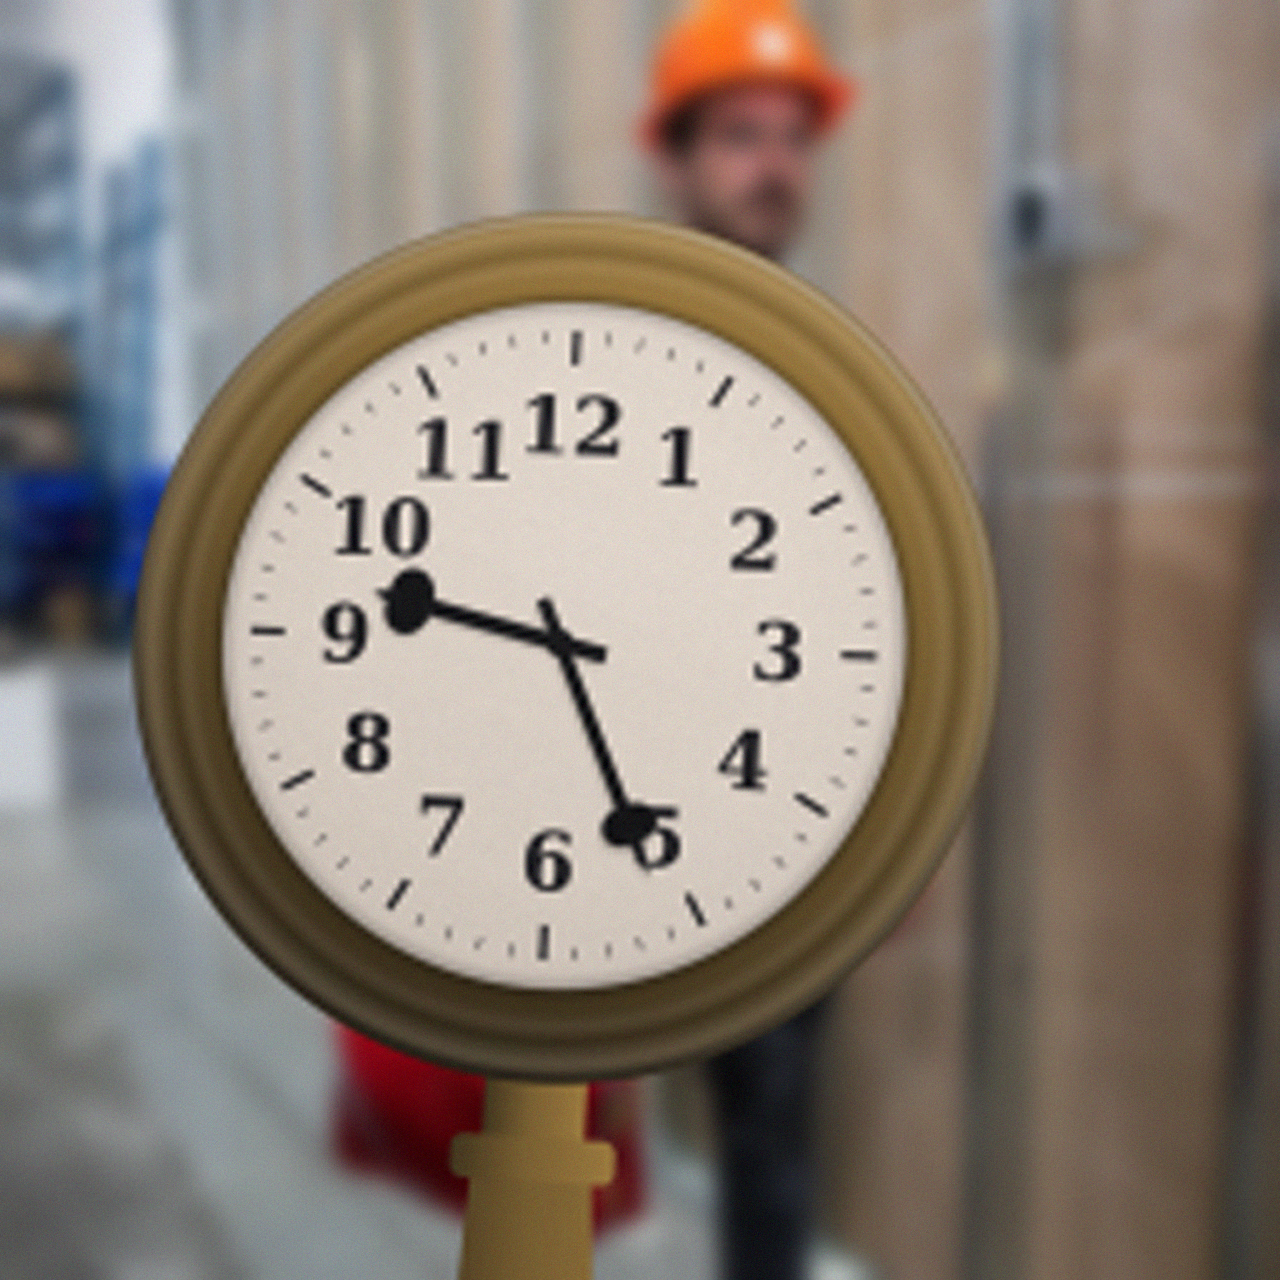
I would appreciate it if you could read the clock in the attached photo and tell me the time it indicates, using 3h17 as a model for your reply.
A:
9h26
